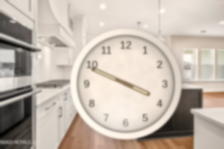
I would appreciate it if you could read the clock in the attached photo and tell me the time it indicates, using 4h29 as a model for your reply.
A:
3h49
